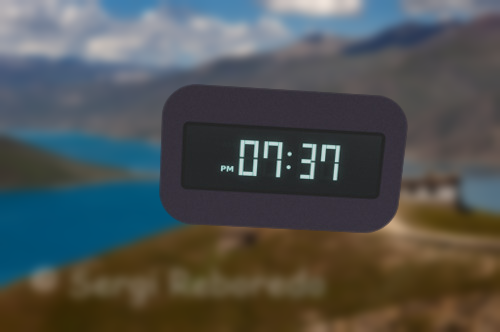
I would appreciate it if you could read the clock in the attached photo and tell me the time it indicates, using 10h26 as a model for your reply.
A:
7h37
